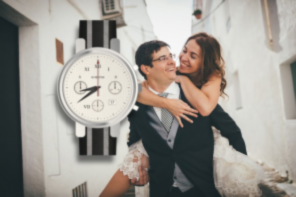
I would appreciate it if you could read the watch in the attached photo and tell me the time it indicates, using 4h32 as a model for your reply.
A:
8h39
